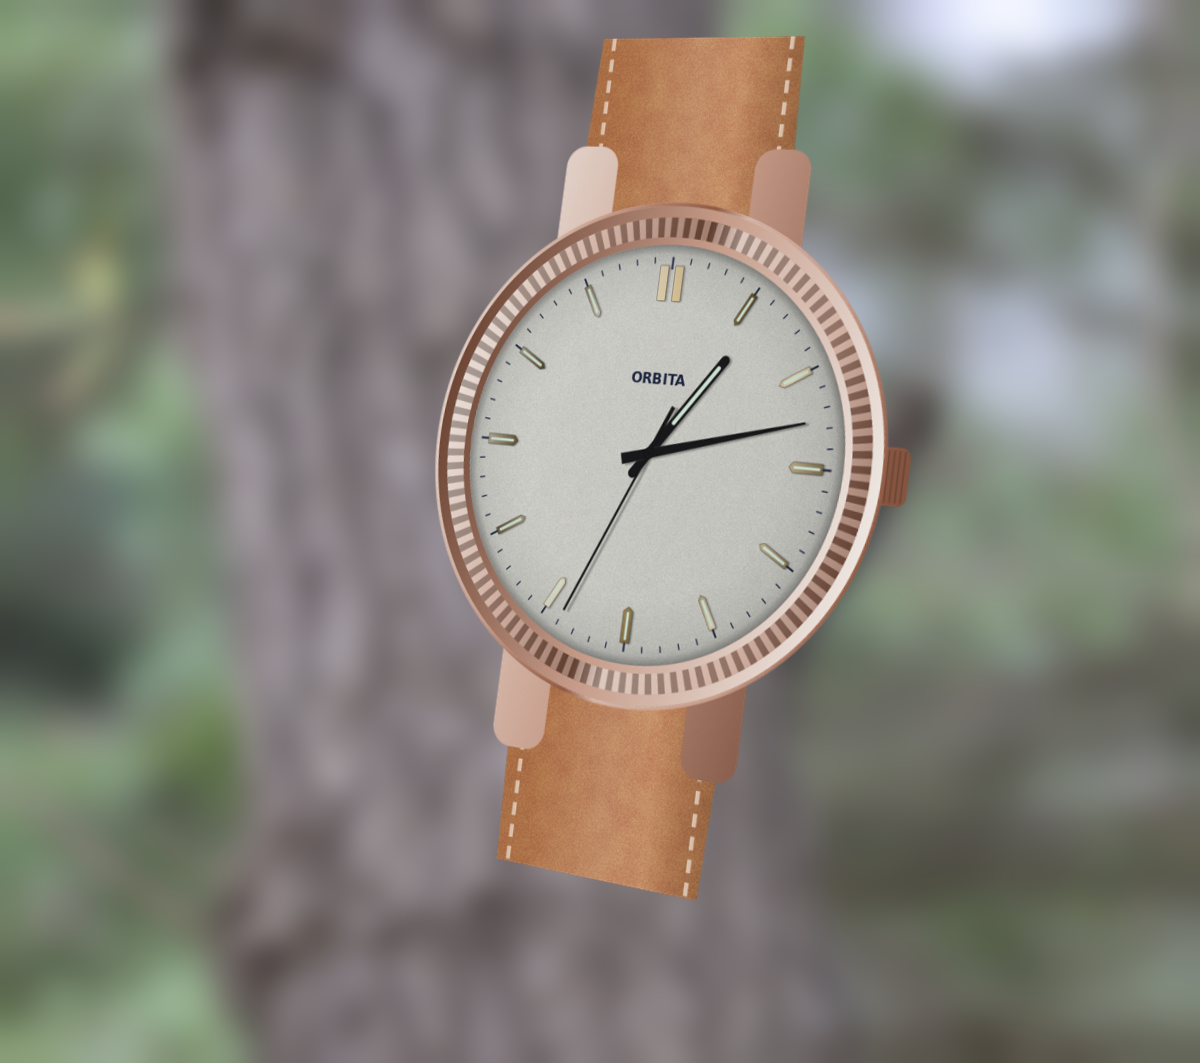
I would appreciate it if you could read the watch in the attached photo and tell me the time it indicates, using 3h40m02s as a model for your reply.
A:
1h12m34s
